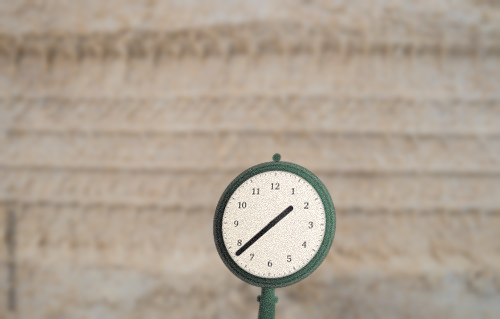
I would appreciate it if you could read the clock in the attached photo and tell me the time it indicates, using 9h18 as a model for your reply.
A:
1h38
